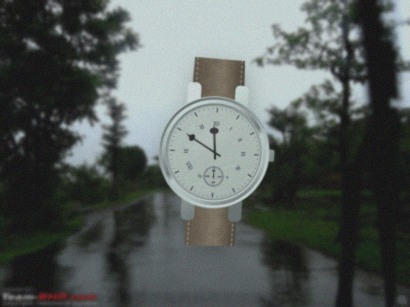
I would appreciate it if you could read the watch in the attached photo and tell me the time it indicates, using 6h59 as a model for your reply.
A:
11h50
